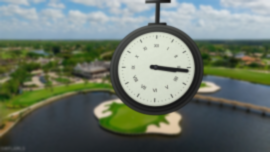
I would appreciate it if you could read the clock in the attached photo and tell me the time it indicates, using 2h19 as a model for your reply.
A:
3h16
